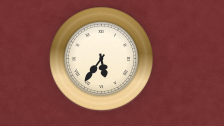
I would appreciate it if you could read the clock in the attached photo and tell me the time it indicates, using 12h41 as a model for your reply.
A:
5h36
